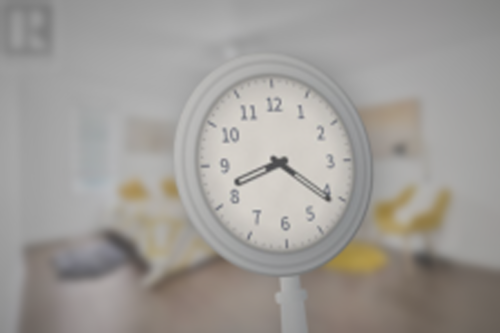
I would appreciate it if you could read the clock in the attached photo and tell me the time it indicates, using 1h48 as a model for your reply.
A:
8h21
